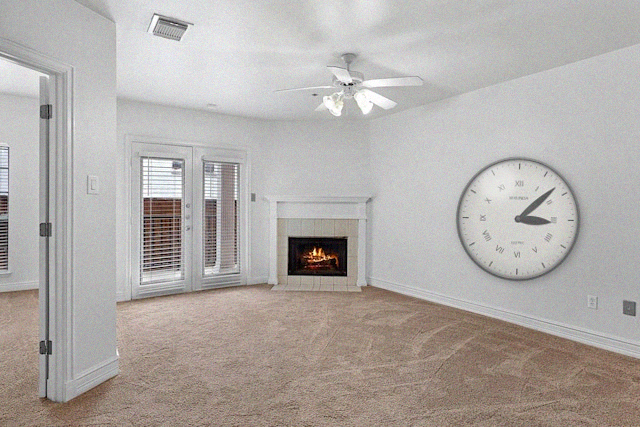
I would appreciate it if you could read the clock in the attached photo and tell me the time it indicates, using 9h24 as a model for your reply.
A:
3h08
